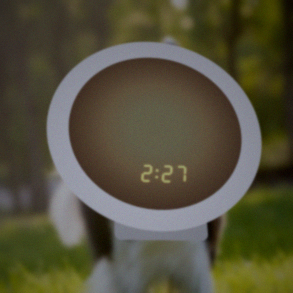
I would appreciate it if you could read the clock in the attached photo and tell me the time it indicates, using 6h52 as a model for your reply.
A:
2h27
